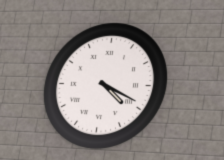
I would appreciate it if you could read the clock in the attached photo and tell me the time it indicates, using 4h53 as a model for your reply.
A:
4h19
